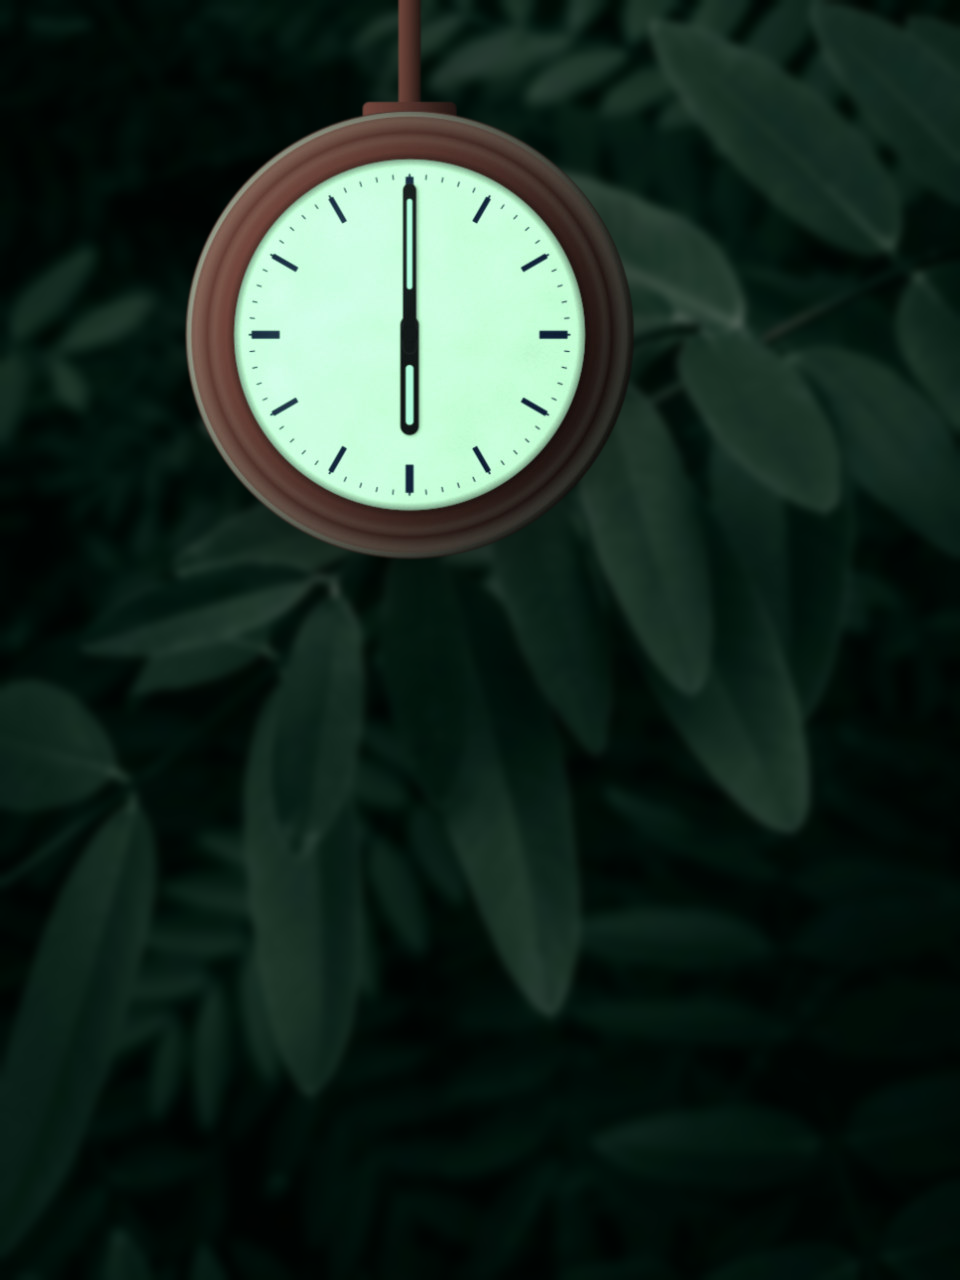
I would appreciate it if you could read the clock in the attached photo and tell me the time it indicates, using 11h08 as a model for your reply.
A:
6h00
